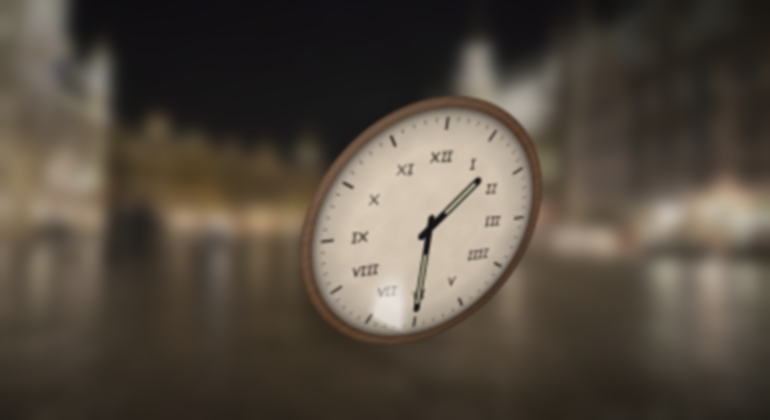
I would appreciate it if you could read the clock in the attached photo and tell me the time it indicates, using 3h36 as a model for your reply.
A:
1h30
